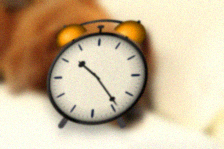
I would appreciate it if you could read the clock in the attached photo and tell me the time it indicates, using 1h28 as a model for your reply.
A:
10h24
